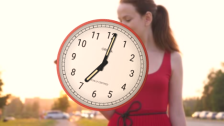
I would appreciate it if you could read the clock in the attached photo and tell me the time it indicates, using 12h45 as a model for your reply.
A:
7h01
